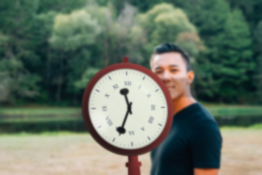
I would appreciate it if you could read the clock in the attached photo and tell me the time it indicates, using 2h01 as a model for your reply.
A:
11h34
